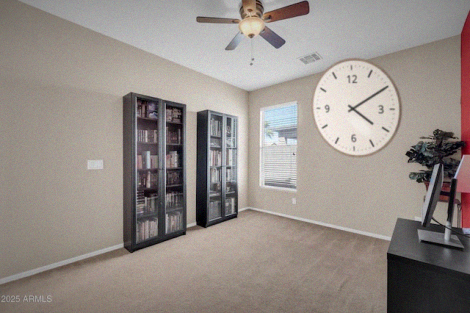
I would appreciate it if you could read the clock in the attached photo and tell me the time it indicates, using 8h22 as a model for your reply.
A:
4h10
